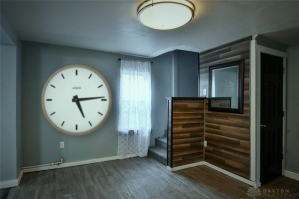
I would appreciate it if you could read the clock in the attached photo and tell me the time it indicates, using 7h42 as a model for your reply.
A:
5h14
